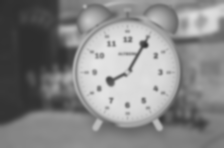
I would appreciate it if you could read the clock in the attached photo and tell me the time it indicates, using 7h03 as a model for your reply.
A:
8h05
